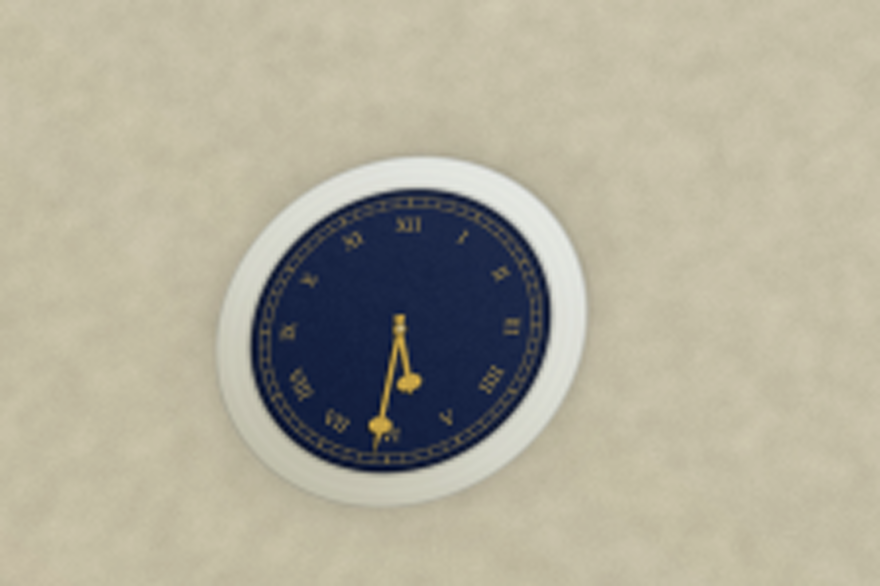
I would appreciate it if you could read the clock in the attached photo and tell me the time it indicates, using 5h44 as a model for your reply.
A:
5h31
